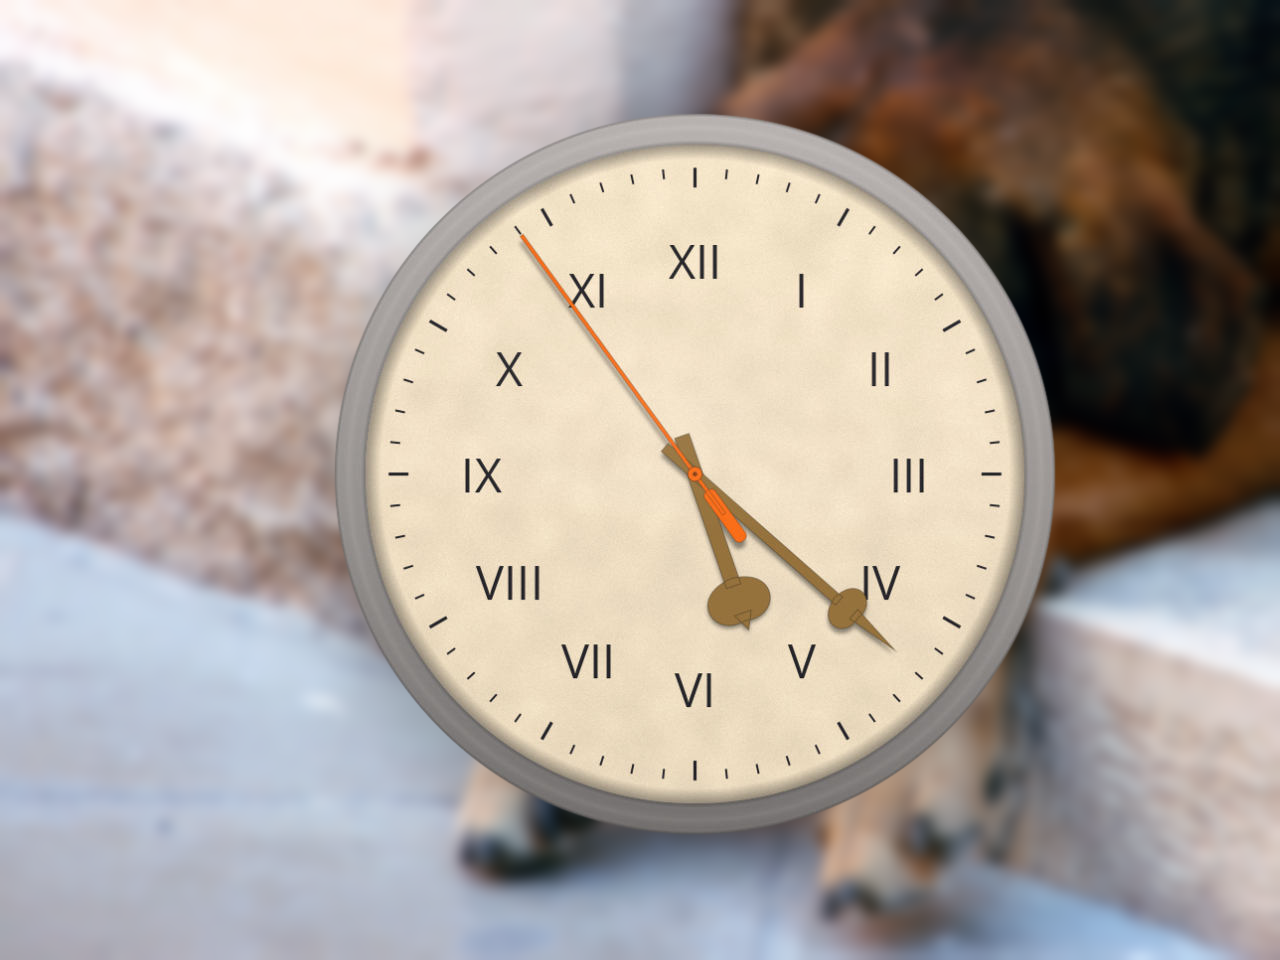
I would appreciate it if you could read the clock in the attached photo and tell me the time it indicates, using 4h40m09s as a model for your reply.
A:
5h21m54s
